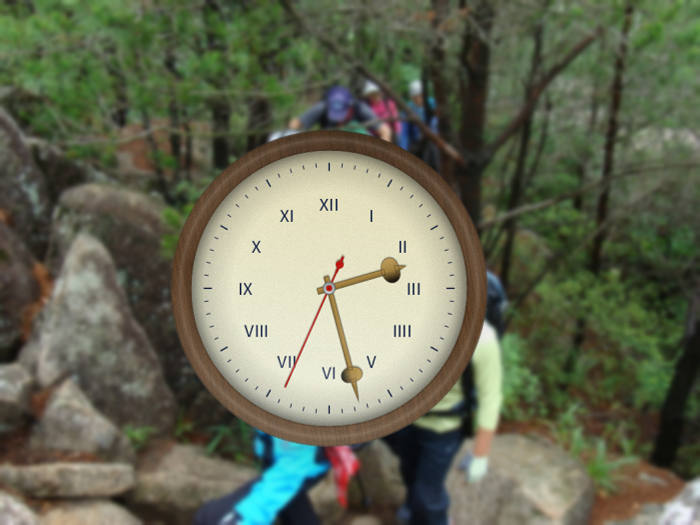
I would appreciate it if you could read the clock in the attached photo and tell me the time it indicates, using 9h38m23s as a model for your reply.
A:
2h27m34s
